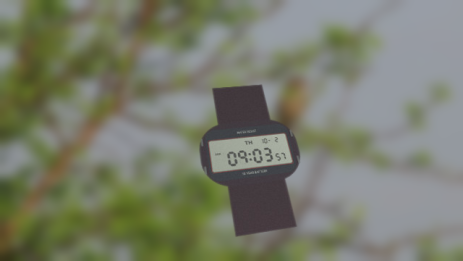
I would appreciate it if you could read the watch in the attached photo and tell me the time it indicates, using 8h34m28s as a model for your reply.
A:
9h03m57s
